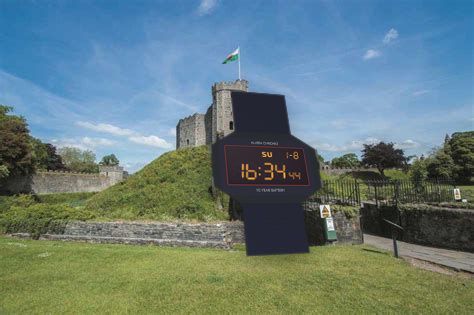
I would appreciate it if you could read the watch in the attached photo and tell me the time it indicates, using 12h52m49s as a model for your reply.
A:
16h34m44s
